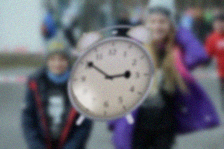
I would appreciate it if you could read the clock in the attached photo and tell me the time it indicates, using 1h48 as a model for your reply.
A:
2h51
